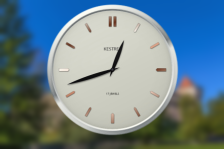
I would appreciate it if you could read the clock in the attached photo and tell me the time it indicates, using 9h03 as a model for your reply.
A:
12h42
